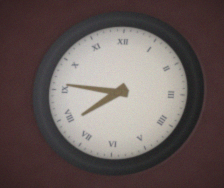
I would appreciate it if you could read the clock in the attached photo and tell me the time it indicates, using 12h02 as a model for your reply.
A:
7h46
